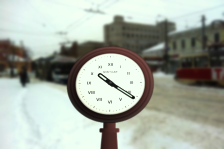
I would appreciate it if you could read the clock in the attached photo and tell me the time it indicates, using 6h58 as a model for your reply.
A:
10h21
